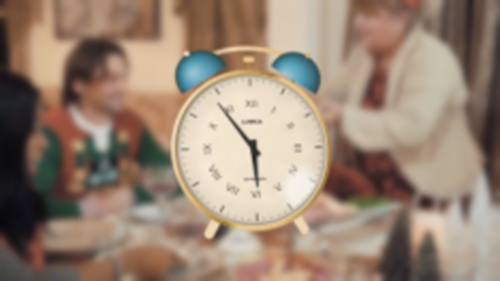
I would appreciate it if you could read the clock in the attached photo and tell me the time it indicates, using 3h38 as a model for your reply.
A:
5h54
